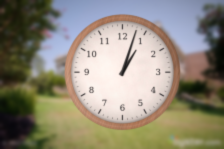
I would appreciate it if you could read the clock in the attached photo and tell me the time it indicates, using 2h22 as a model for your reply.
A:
1h03
